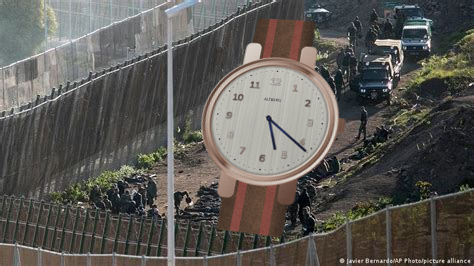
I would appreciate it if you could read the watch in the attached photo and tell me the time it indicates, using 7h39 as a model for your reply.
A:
5h21
